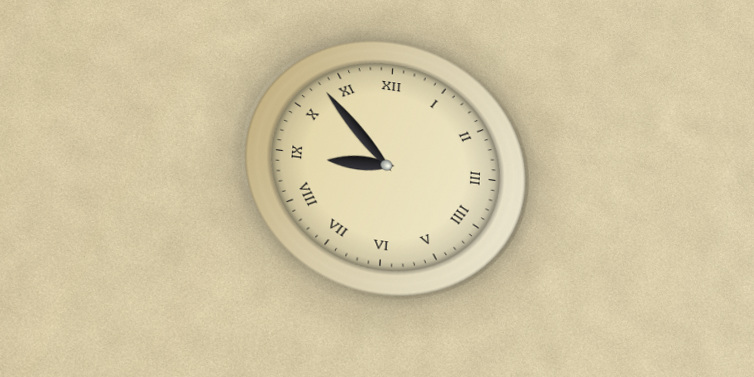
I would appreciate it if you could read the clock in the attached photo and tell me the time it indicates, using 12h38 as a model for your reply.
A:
8h53
